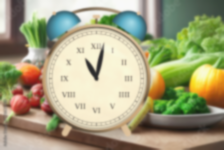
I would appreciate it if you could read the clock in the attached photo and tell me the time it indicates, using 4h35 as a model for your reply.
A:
11h02
